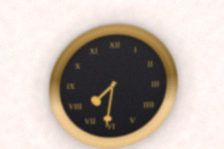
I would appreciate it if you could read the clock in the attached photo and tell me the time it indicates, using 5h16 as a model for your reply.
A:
7h31
